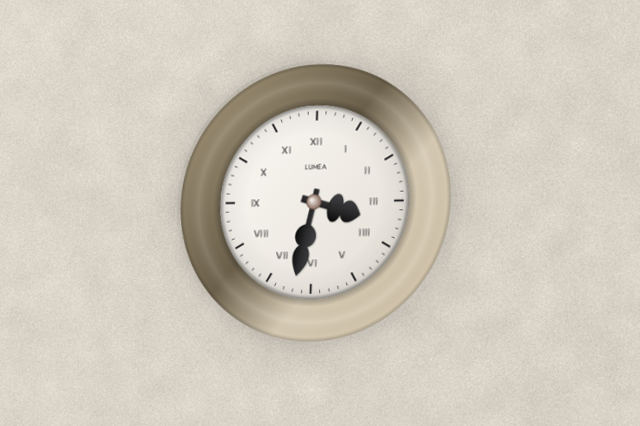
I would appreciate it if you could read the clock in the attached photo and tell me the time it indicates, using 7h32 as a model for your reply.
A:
3h32
